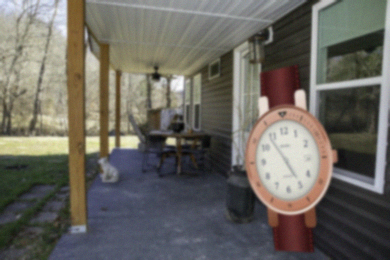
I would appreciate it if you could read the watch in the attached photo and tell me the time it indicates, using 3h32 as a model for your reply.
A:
4h54
